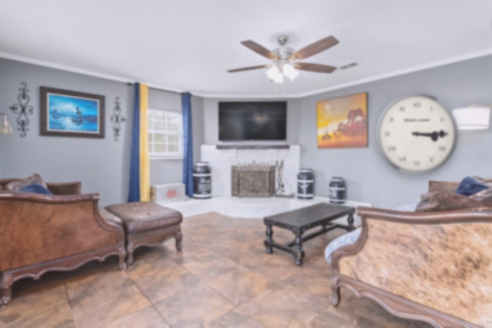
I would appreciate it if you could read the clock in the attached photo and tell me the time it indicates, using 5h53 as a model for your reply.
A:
3h15
